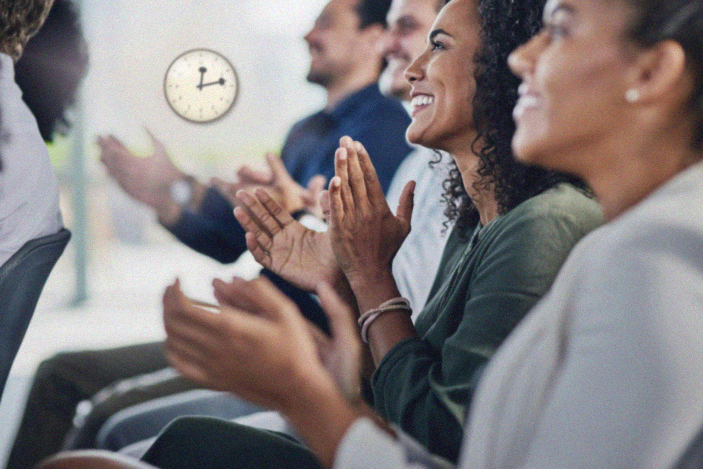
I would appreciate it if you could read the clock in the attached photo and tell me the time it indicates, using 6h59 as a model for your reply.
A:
12h13
